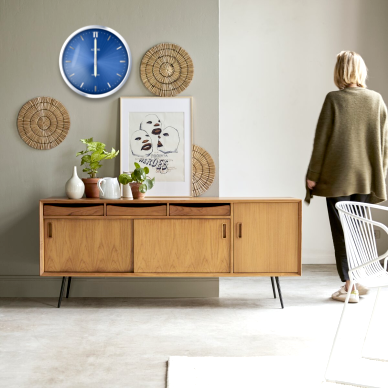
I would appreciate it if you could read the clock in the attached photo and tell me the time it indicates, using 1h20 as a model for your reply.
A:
6h00
